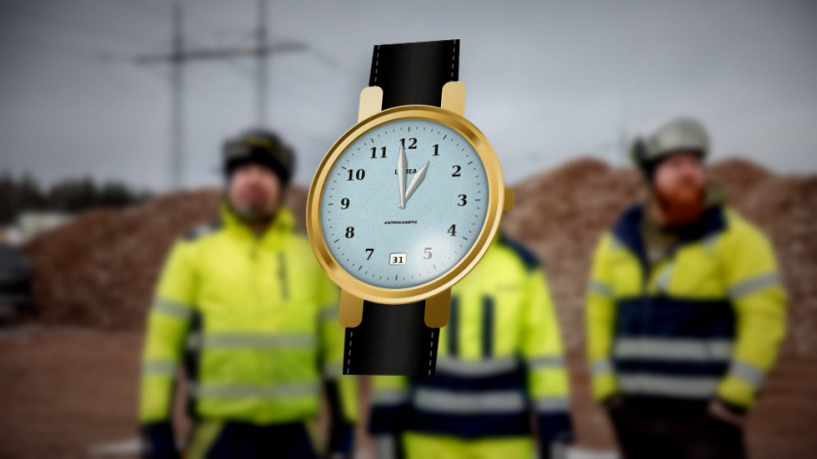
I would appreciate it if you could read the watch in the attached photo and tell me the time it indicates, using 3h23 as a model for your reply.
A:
12h59
